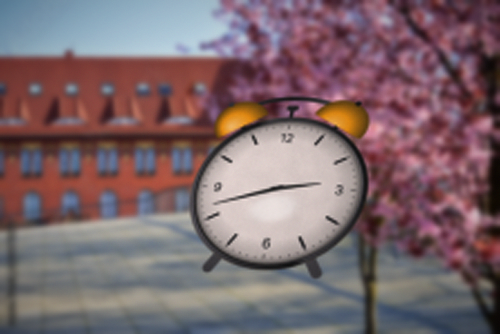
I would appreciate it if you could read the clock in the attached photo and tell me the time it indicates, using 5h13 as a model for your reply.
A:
2h42
